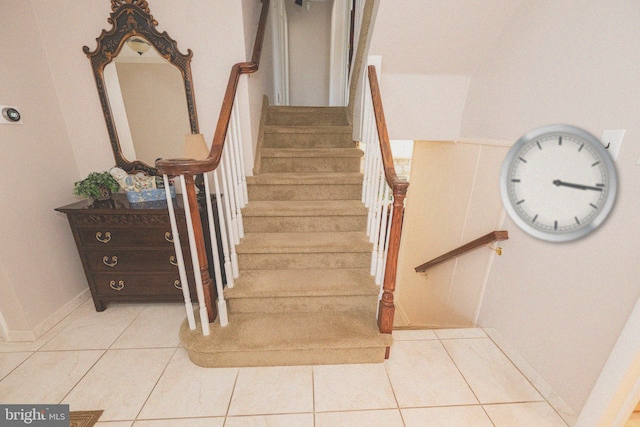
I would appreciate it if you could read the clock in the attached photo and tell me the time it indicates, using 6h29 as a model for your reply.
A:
3h16
